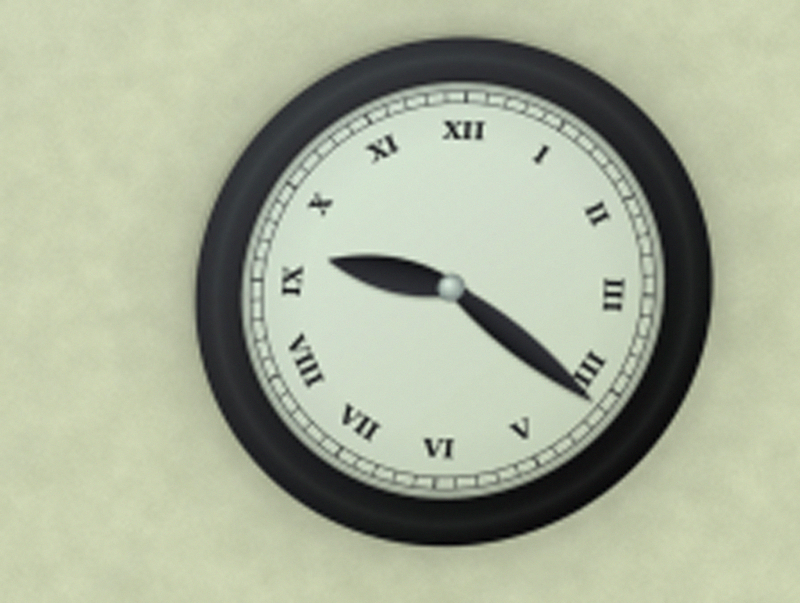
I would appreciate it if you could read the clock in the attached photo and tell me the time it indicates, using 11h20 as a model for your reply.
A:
9h21
